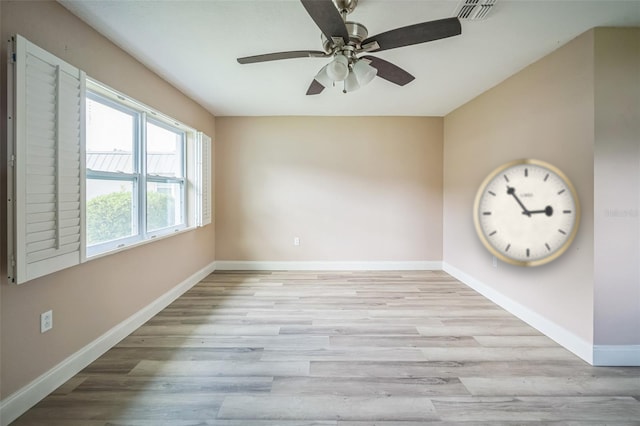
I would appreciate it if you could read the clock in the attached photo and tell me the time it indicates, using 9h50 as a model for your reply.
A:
2h54
